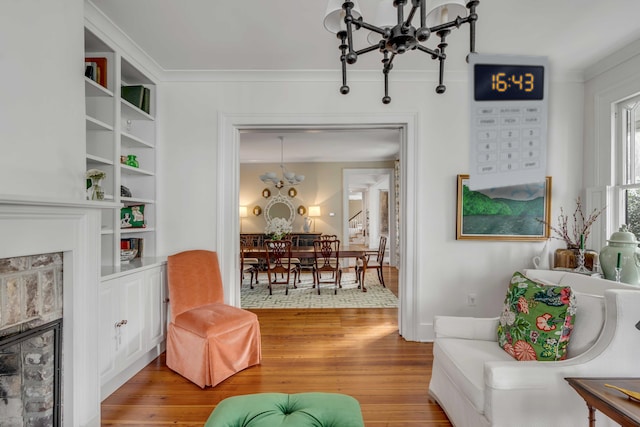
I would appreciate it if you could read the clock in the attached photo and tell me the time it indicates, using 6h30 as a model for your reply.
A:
16h43
